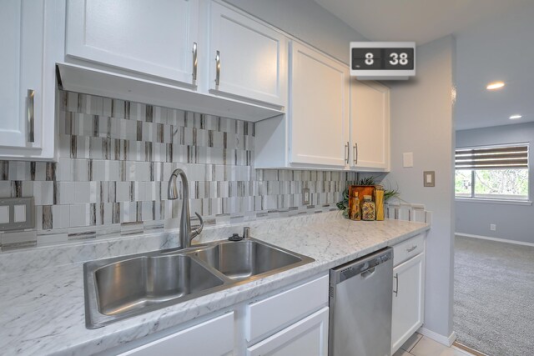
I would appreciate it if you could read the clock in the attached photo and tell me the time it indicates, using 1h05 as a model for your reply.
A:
8h38
